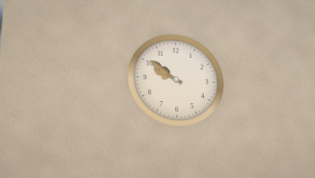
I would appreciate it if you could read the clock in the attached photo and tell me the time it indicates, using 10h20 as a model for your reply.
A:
9h51
